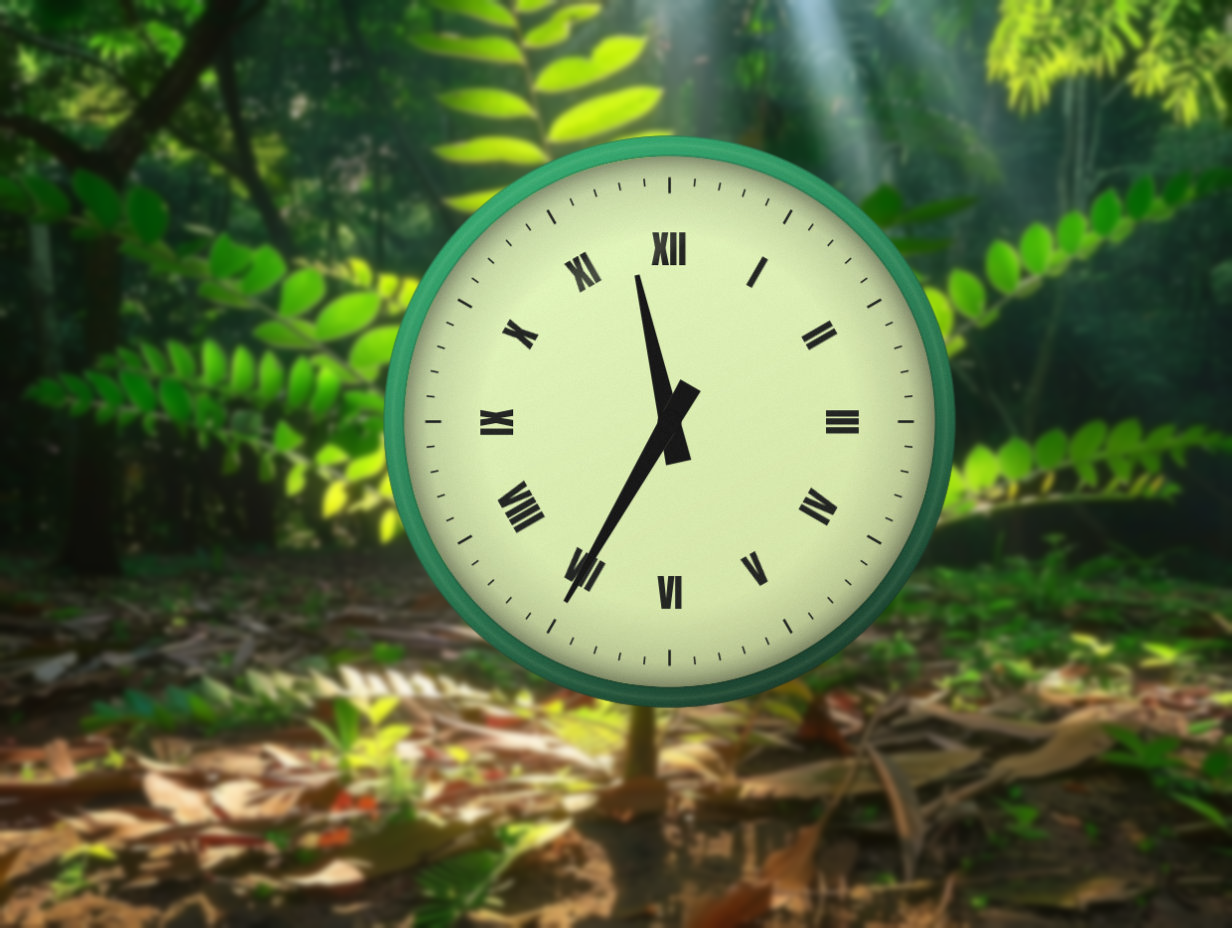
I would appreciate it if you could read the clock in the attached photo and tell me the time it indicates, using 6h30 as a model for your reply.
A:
11h35
